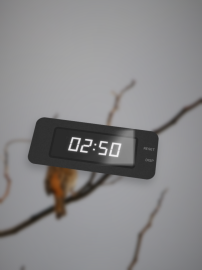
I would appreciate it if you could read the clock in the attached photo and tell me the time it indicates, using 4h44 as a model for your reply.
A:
2h50
